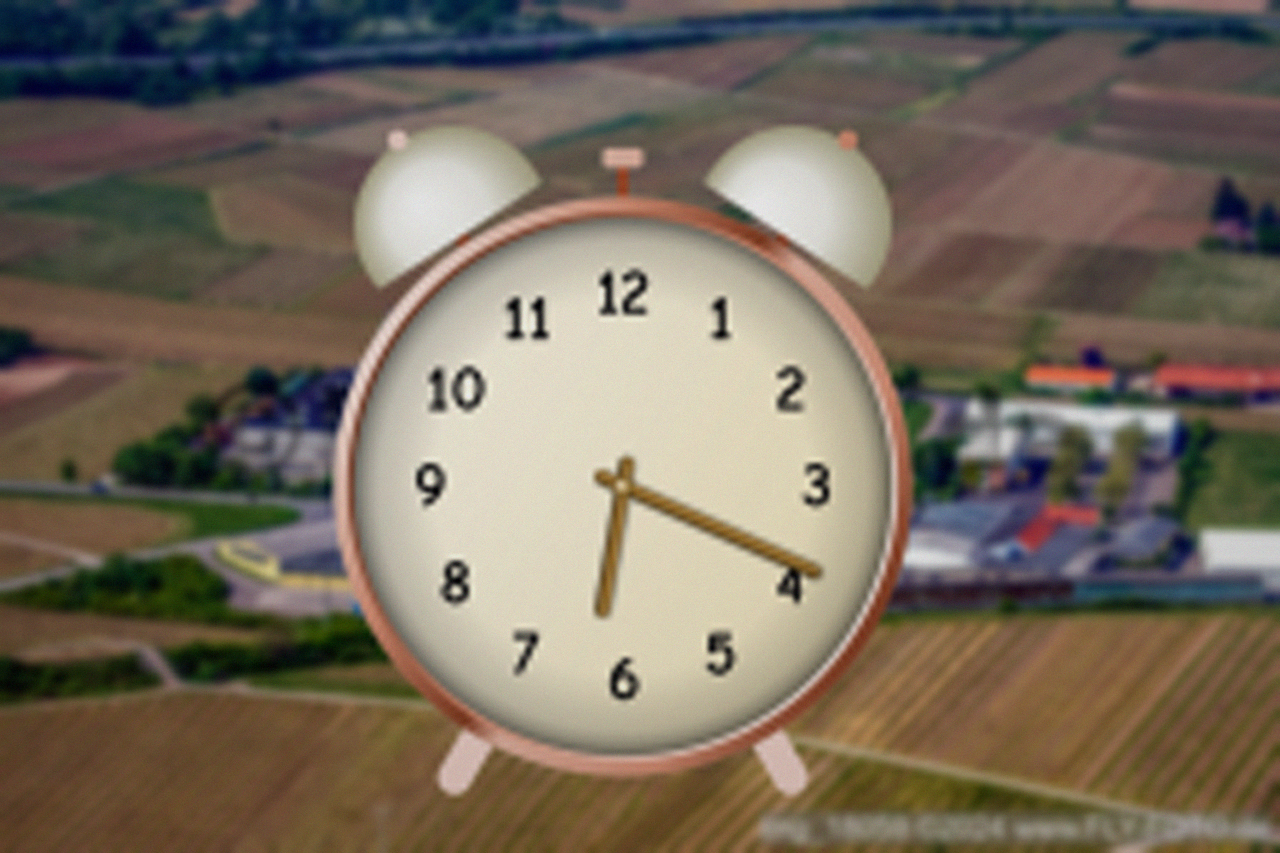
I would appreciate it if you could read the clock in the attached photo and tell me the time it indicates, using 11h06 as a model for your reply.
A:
6h19
